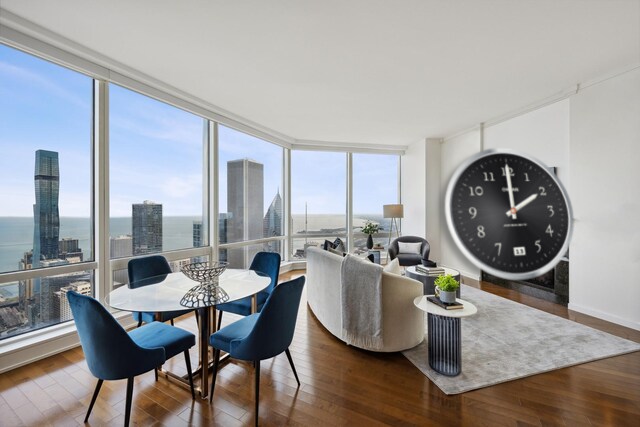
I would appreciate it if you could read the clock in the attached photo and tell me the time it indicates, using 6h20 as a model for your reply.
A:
2h00
